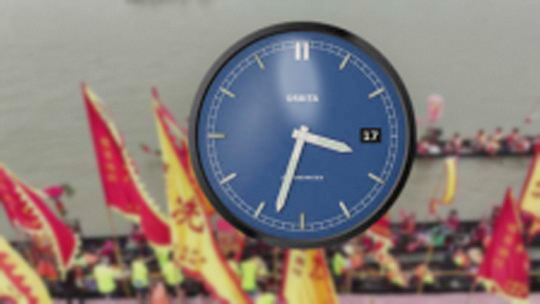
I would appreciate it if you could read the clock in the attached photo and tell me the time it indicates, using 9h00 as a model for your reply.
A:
3h33
